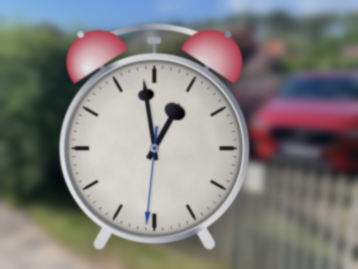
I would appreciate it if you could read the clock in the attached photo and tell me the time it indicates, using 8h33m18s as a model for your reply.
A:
12h58m31s
